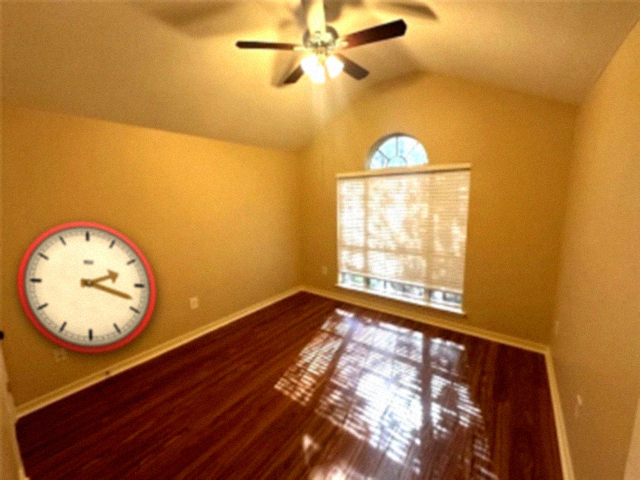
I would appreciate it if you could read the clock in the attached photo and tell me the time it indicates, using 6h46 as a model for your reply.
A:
2h18
